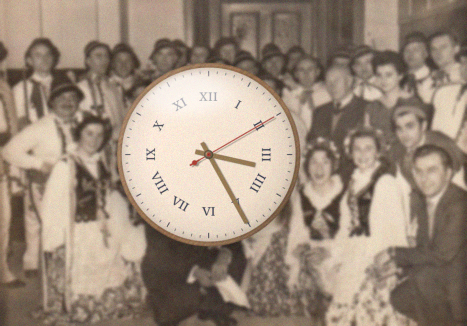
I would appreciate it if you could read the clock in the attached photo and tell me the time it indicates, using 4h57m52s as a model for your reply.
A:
3h25m10s
